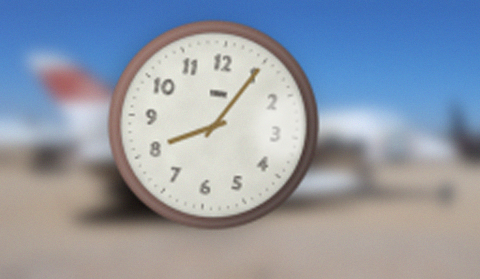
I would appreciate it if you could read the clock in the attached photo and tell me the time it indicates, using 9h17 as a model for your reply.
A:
8h05
